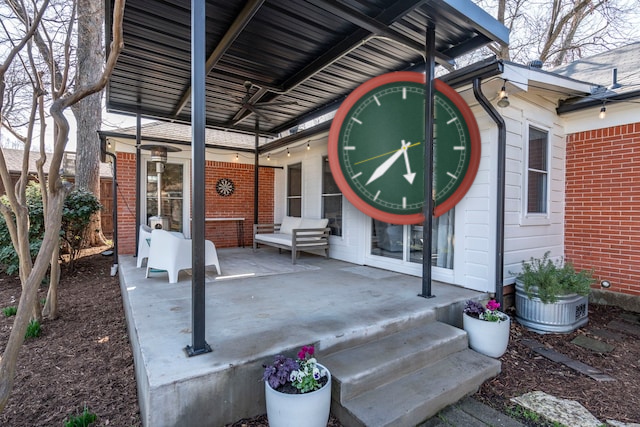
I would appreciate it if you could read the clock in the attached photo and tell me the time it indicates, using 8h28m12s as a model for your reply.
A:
5h37m42s
